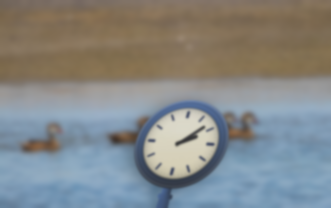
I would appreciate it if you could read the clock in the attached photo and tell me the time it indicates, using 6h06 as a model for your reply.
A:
2h08
